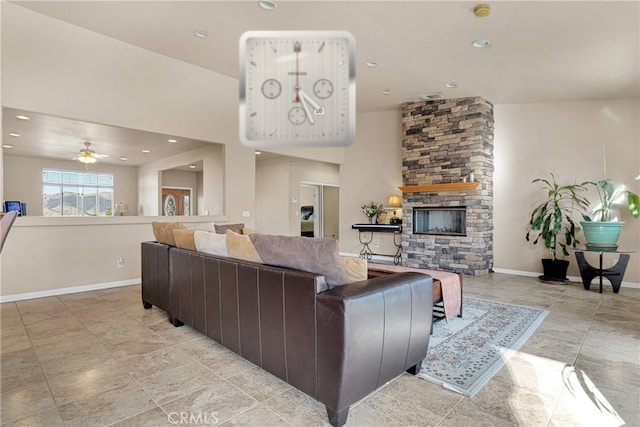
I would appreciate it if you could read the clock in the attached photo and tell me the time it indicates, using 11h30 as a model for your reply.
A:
4h26
